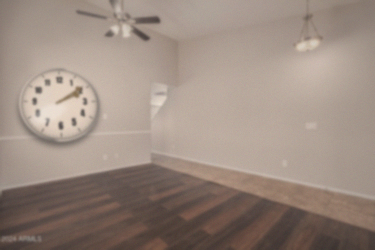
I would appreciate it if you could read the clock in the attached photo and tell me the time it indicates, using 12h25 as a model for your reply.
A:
2h09
